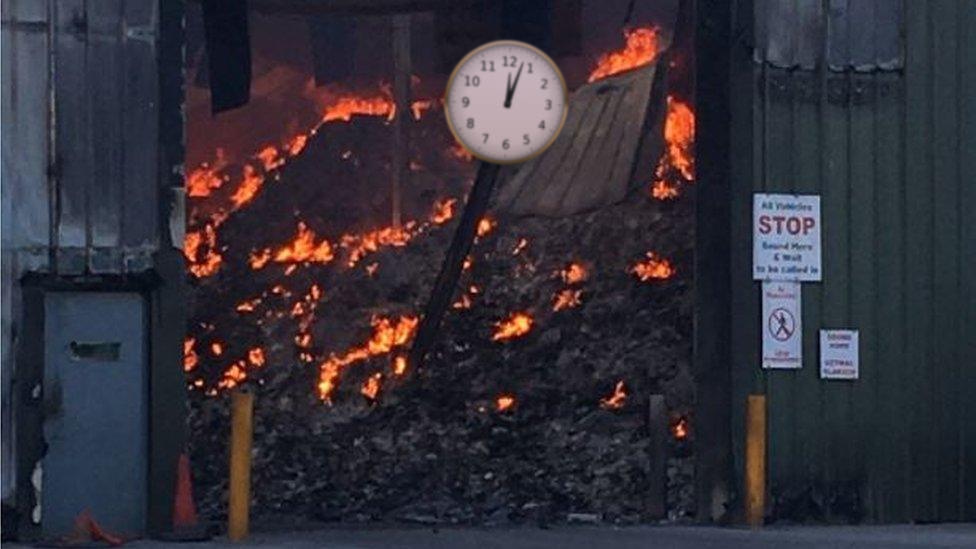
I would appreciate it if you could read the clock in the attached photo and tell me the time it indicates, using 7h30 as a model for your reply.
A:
12h03
